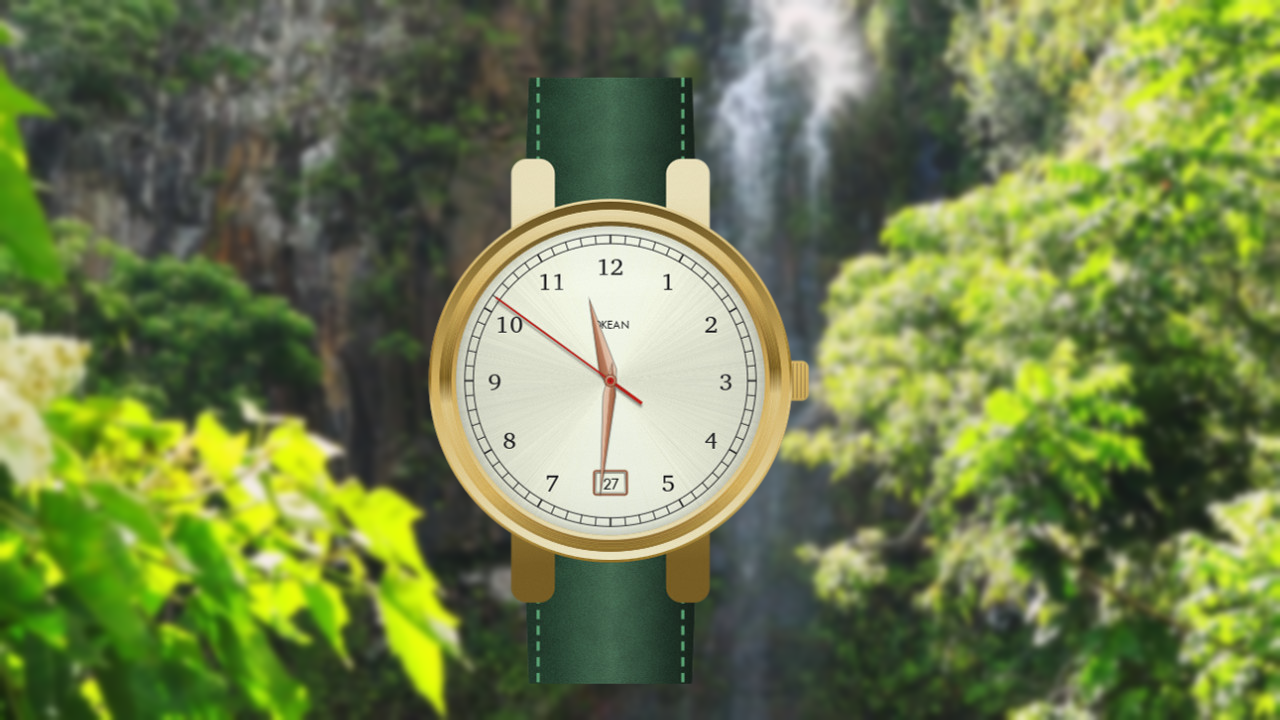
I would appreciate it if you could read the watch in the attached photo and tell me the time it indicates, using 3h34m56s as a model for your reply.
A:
11h30m51s
